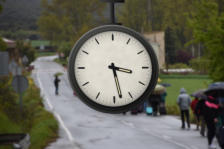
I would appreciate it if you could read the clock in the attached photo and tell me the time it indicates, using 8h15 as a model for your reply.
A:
3h28
